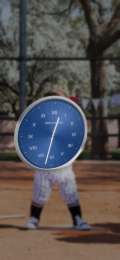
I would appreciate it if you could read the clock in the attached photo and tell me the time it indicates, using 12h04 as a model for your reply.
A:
12h32
